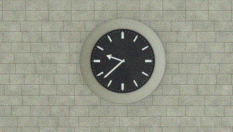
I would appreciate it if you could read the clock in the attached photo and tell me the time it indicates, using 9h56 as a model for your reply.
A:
9h38
